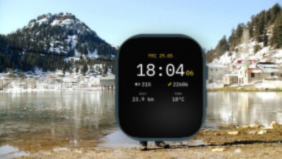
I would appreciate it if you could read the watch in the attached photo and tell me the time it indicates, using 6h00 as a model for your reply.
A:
18h04
